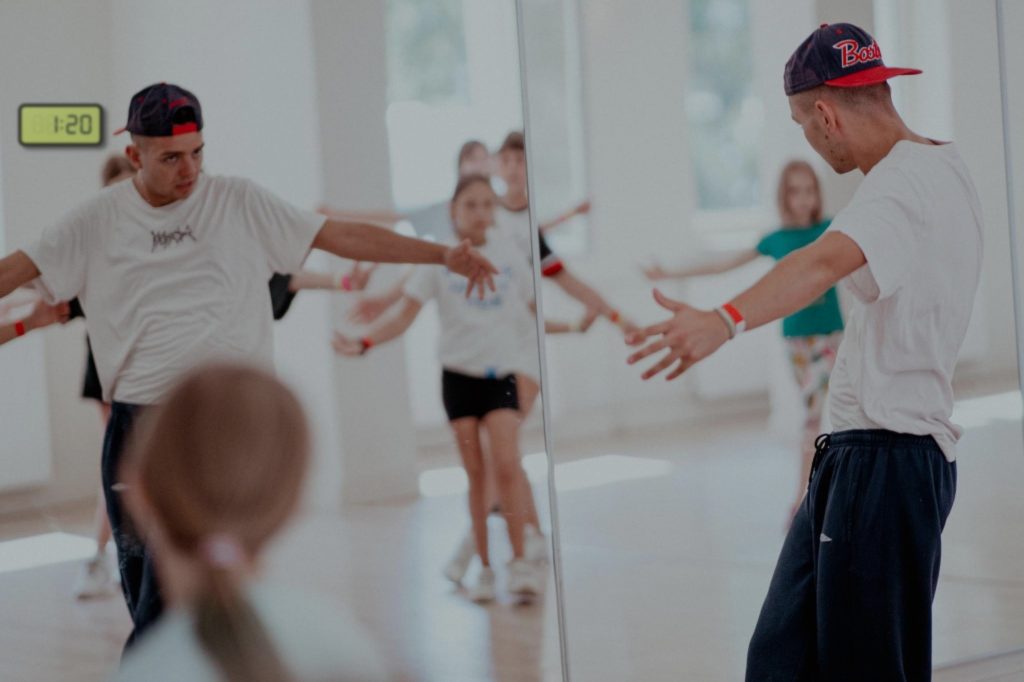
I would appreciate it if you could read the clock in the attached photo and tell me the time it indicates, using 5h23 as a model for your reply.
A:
1h20
